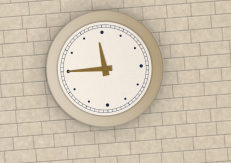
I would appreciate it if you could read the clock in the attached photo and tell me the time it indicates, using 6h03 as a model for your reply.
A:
11h45
